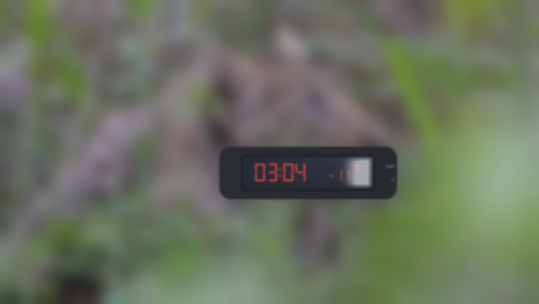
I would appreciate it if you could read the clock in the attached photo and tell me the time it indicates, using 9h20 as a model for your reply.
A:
3h04
